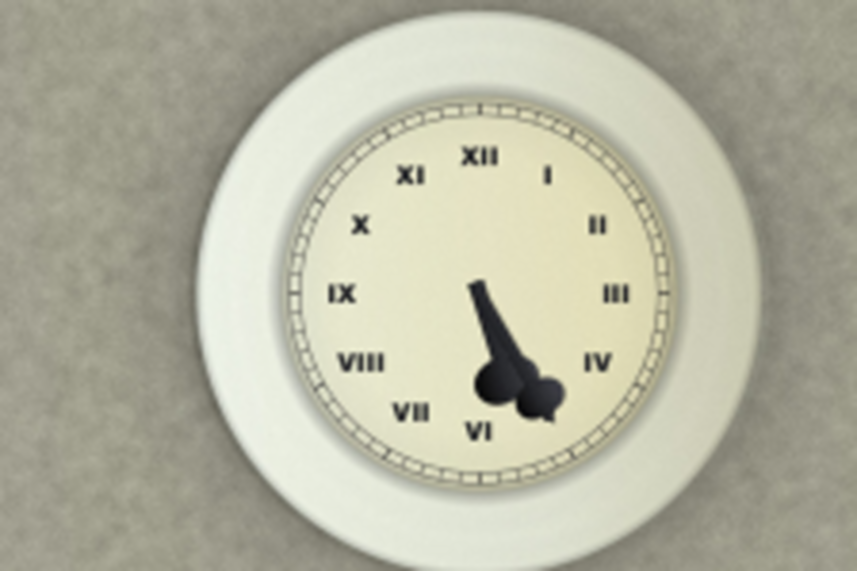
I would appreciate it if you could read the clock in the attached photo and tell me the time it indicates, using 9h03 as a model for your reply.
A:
5h25
